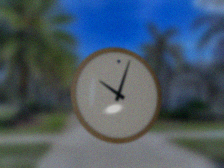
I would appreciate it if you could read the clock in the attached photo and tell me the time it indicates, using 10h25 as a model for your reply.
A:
10h03
